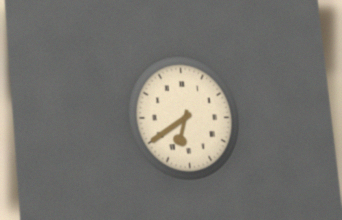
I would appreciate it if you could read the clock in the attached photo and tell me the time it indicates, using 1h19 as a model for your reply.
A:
6h40
